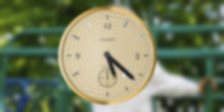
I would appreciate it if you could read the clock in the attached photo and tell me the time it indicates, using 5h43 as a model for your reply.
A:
5h22
